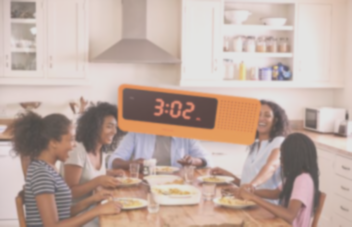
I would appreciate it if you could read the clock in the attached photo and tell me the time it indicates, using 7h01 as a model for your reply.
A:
3h02
